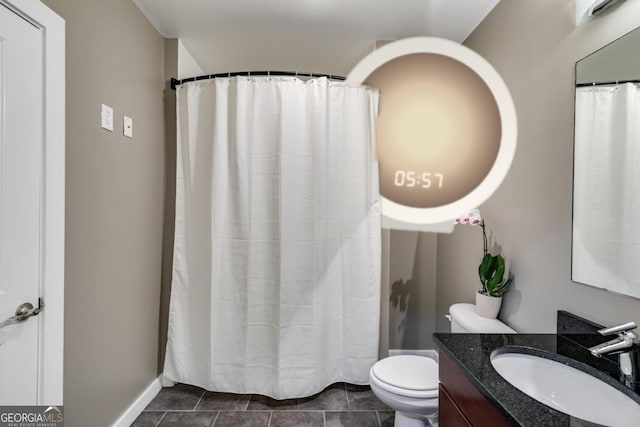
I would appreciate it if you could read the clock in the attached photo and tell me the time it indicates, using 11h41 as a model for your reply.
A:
5h57
